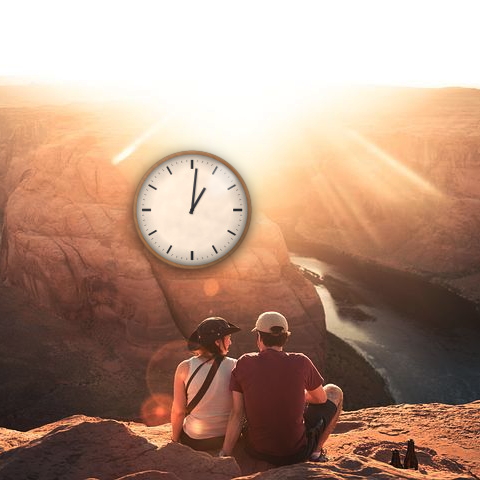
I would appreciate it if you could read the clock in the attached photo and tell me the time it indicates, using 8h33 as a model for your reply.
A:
1h01
